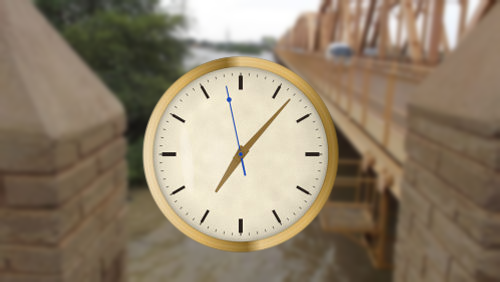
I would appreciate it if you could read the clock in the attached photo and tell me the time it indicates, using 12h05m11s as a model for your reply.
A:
7h06m58s
